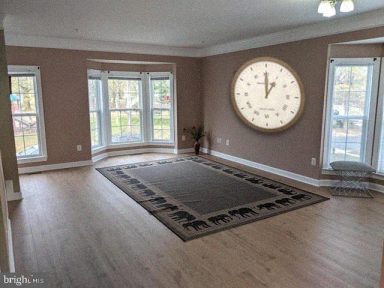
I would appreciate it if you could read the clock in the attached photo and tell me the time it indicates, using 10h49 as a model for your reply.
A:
1h00
